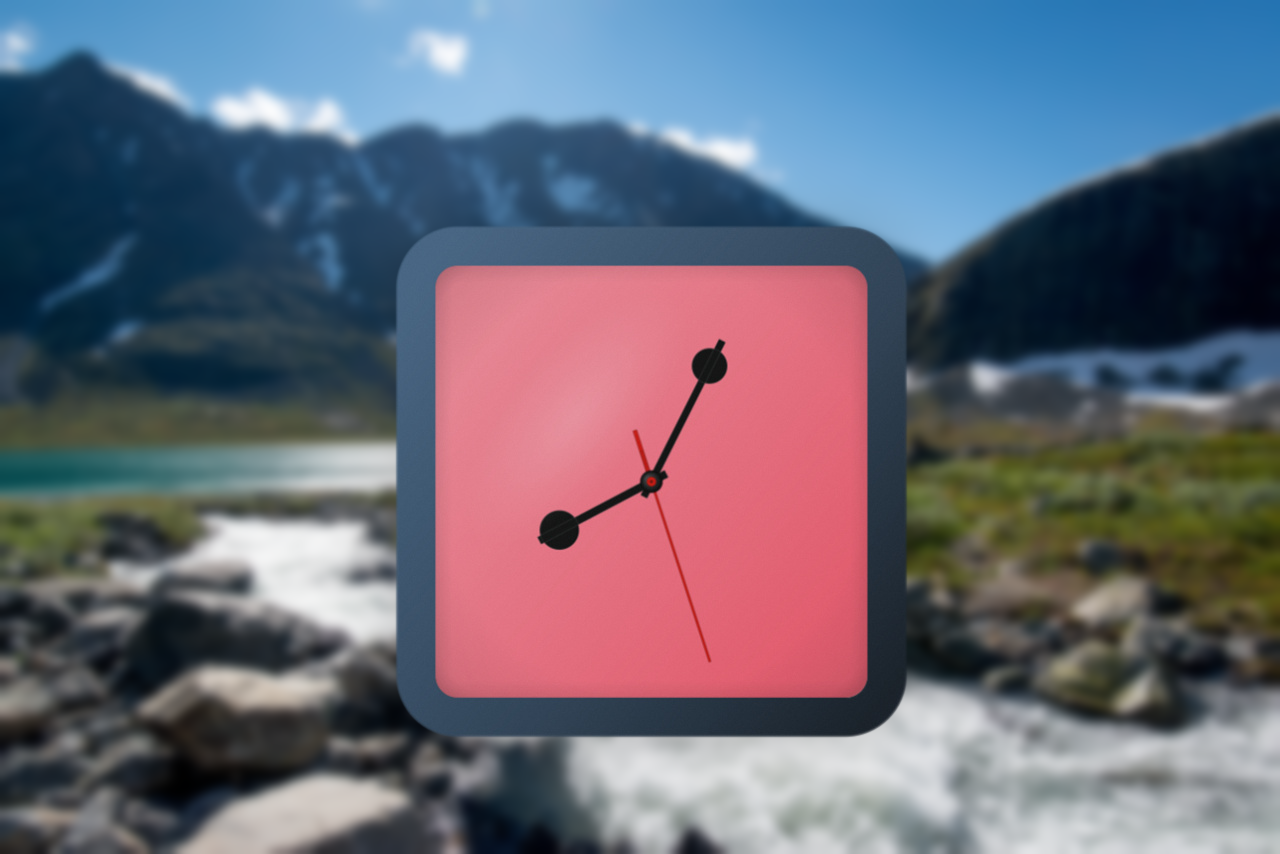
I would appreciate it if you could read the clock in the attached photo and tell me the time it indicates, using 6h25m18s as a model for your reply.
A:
8h04m27s
